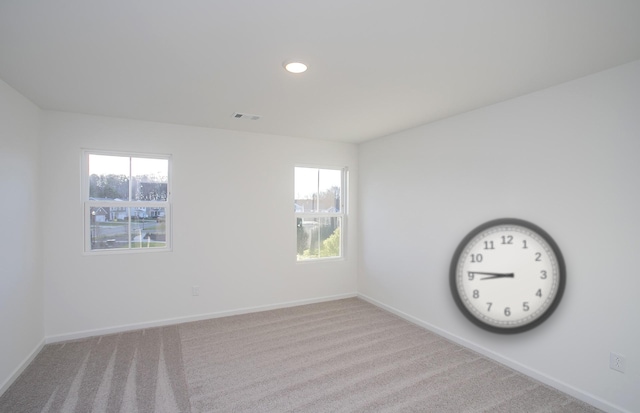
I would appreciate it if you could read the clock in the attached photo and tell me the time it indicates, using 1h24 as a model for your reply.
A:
8h46
